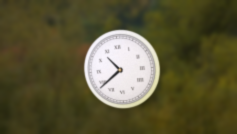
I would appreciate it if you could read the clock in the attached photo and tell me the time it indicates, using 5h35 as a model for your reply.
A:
10h39
